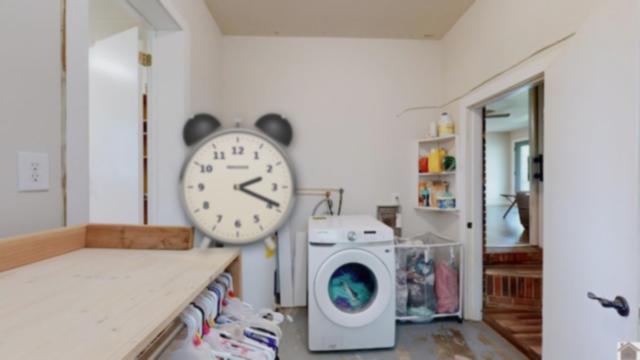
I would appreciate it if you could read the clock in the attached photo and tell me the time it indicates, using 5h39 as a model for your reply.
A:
2h19
